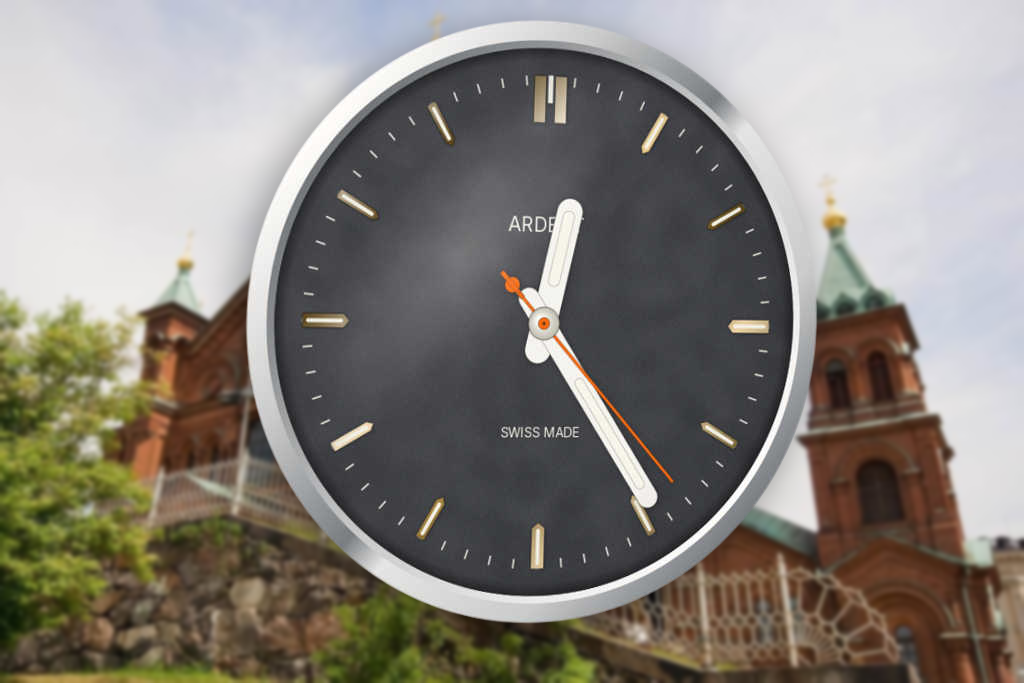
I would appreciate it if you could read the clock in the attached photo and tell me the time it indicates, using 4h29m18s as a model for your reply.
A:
12h24m23s
